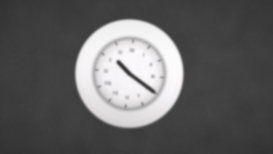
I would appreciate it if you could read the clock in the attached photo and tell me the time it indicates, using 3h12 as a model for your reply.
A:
10h20
